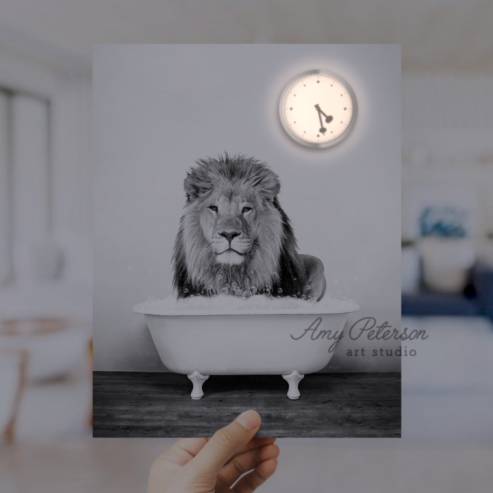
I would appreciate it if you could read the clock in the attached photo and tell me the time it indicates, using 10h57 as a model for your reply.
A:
4h28
